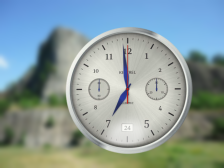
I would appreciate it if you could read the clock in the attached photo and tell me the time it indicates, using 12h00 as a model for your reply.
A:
6h59
